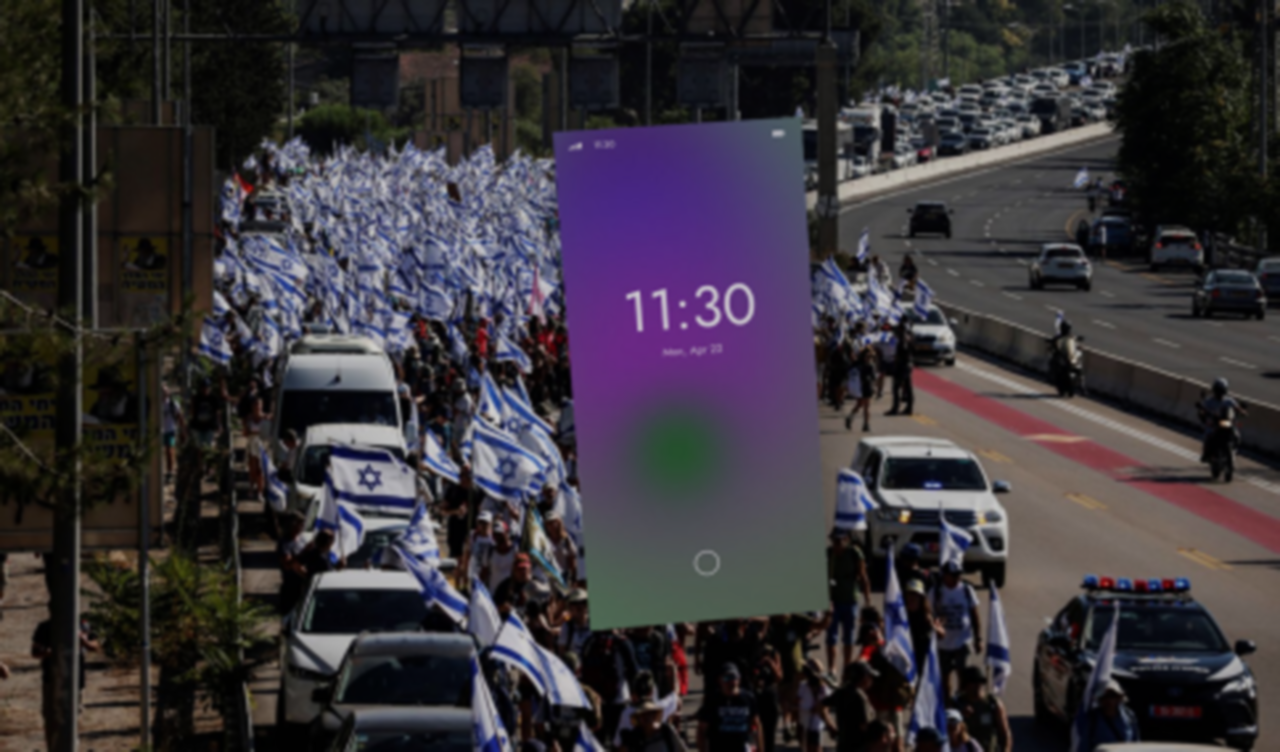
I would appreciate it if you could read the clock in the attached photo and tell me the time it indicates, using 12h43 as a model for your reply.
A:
11h30
